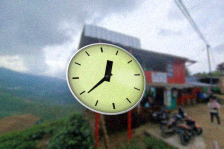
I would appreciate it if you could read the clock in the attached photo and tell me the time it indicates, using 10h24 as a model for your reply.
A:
12h39
